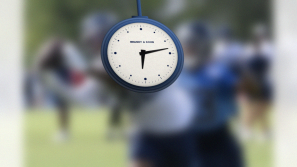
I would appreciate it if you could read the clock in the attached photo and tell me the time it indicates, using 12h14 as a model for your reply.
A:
6h13
